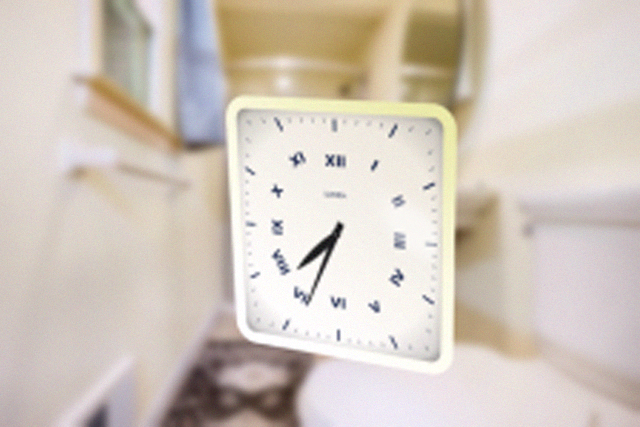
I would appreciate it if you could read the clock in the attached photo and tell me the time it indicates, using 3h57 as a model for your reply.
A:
7h34
